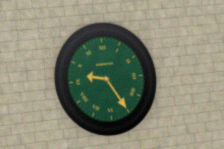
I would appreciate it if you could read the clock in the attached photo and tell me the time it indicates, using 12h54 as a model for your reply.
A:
9h25
